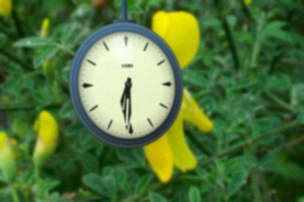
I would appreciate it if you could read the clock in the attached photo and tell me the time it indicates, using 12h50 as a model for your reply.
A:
6h31
